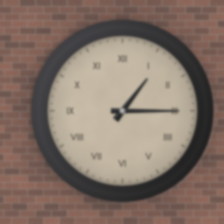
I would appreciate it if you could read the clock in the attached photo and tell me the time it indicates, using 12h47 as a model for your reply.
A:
1h15
